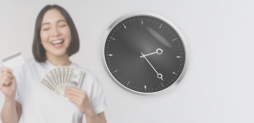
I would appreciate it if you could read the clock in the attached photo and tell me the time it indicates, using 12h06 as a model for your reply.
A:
2h24
